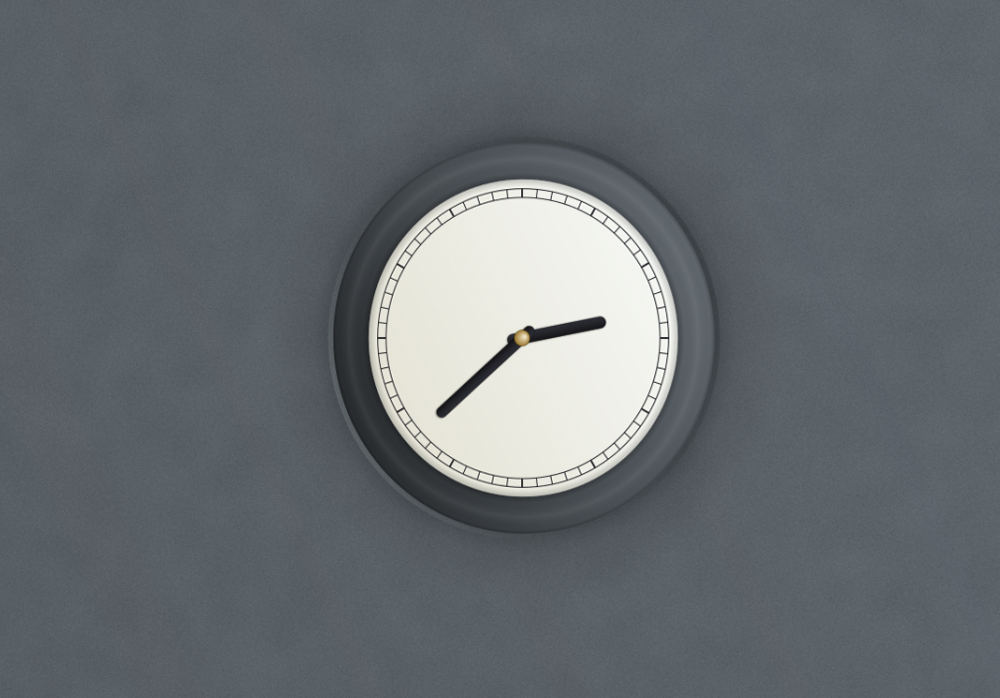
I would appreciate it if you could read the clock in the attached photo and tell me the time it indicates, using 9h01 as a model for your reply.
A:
2h38
